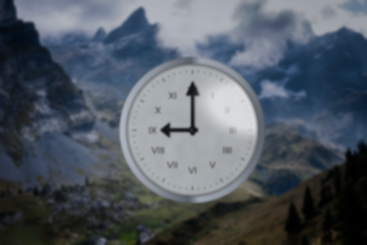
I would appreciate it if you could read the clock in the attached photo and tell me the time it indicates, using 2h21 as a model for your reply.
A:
9h00
